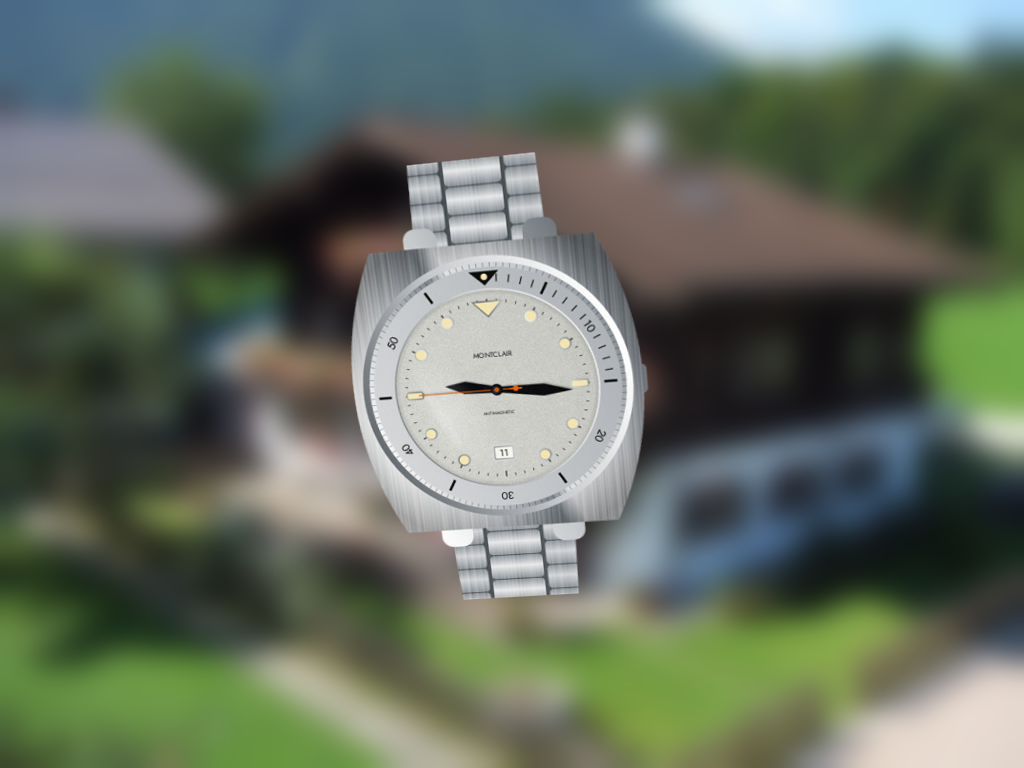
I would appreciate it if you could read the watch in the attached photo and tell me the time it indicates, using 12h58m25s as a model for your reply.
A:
9h15m45s
